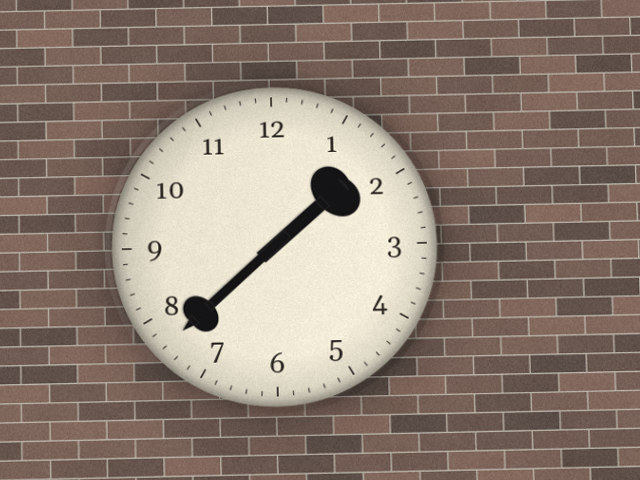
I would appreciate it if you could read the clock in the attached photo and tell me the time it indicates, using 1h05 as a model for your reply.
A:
1h38
